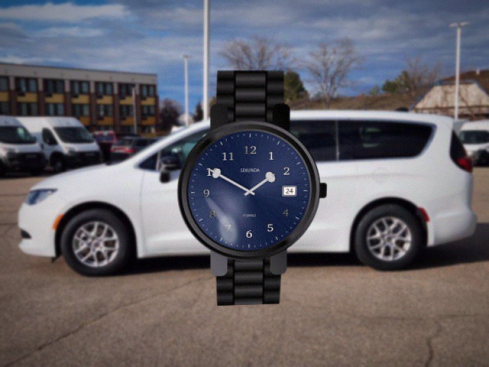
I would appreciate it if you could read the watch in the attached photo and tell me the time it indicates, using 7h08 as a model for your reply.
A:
1h50
